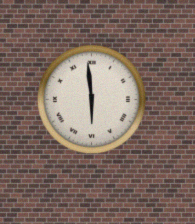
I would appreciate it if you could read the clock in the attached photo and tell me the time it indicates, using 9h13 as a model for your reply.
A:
5h59
